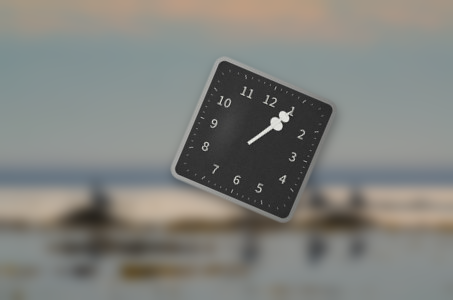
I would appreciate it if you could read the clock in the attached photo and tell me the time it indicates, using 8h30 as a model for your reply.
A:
1h05
